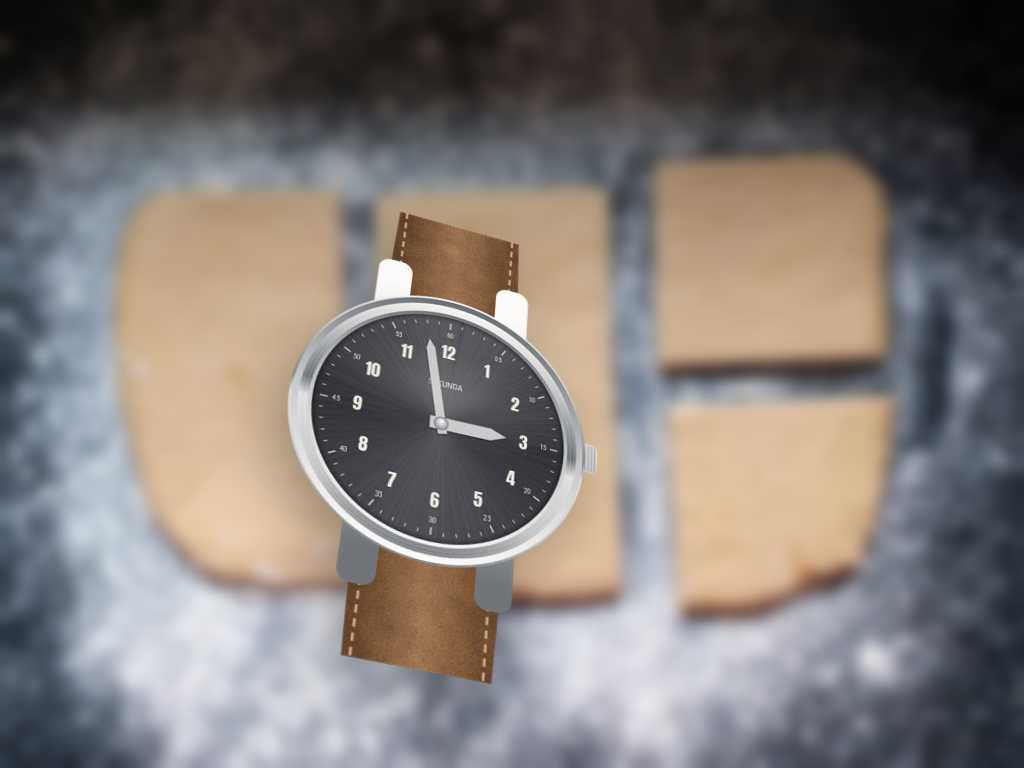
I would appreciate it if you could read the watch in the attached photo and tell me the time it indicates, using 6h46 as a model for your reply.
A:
2h58
